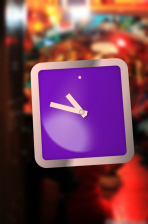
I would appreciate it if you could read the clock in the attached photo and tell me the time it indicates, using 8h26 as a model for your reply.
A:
10h48
